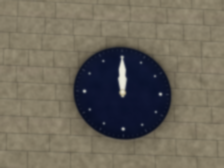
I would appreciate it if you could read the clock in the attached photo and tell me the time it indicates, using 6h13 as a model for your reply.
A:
12h00
